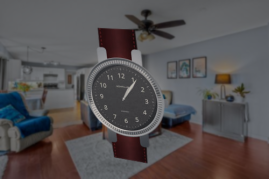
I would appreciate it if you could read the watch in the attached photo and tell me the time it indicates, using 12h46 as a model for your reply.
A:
1h06
